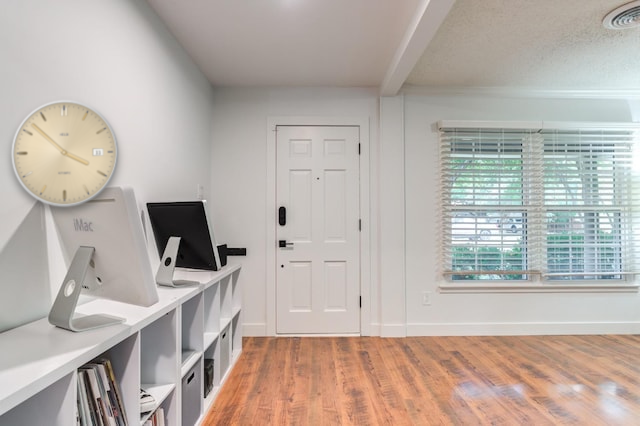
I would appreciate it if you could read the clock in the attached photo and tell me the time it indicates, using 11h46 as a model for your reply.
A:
3h52
